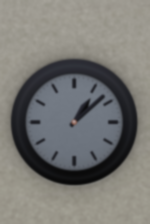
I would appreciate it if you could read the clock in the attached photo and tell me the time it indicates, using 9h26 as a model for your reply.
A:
1h08
